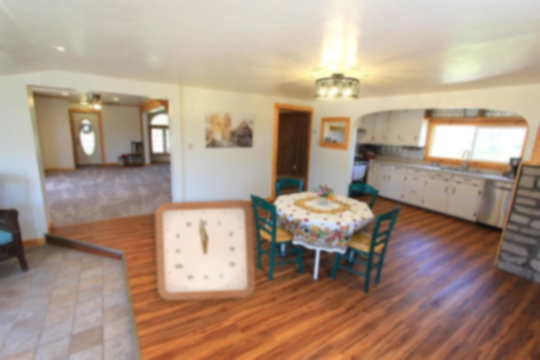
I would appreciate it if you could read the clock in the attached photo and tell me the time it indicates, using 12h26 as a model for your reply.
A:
11h59
